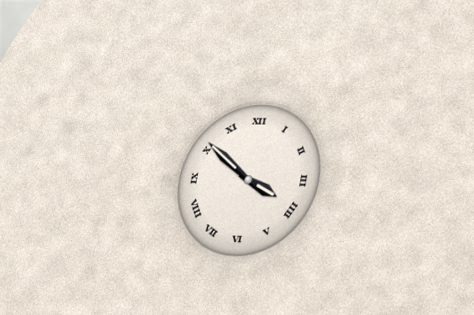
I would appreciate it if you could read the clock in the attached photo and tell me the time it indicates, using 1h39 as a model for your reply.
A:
3h51
